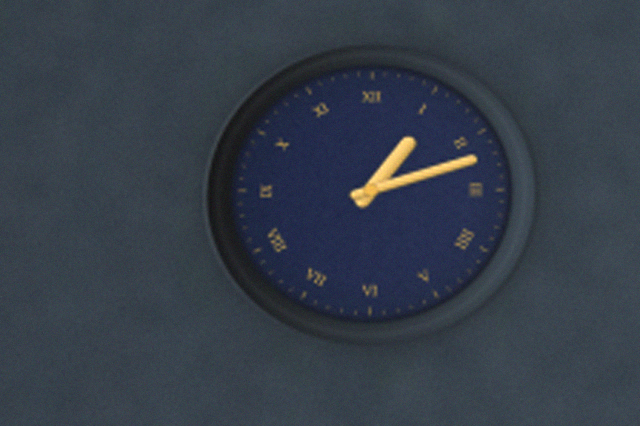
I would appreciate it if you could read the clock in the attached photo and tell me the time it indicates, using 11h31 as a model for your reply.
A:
1h12
